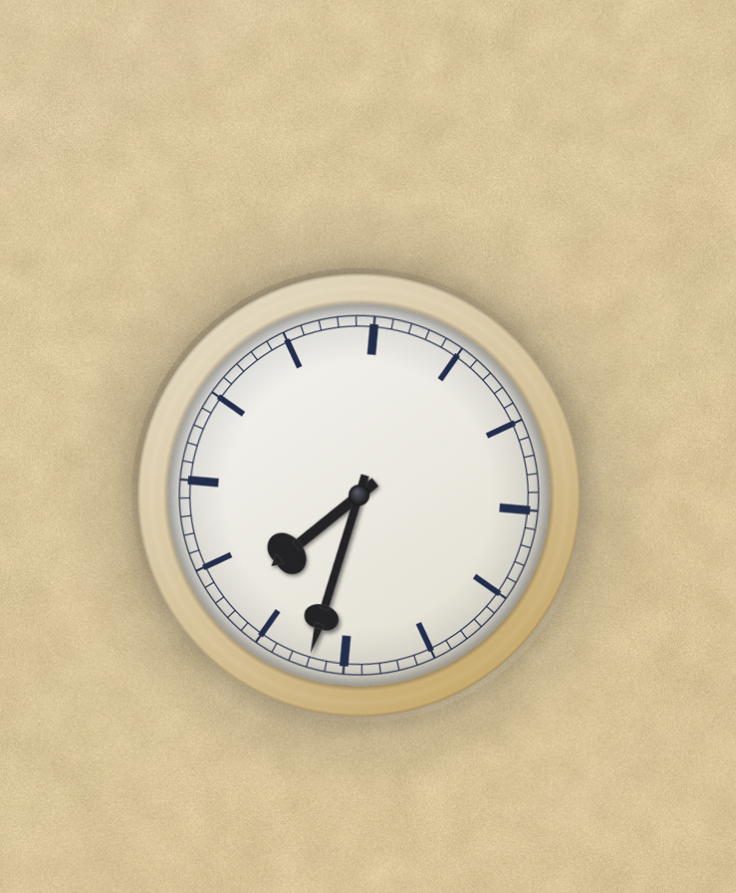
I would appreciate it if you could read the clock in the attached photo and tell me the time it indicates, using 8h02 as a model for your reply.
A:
7h32
